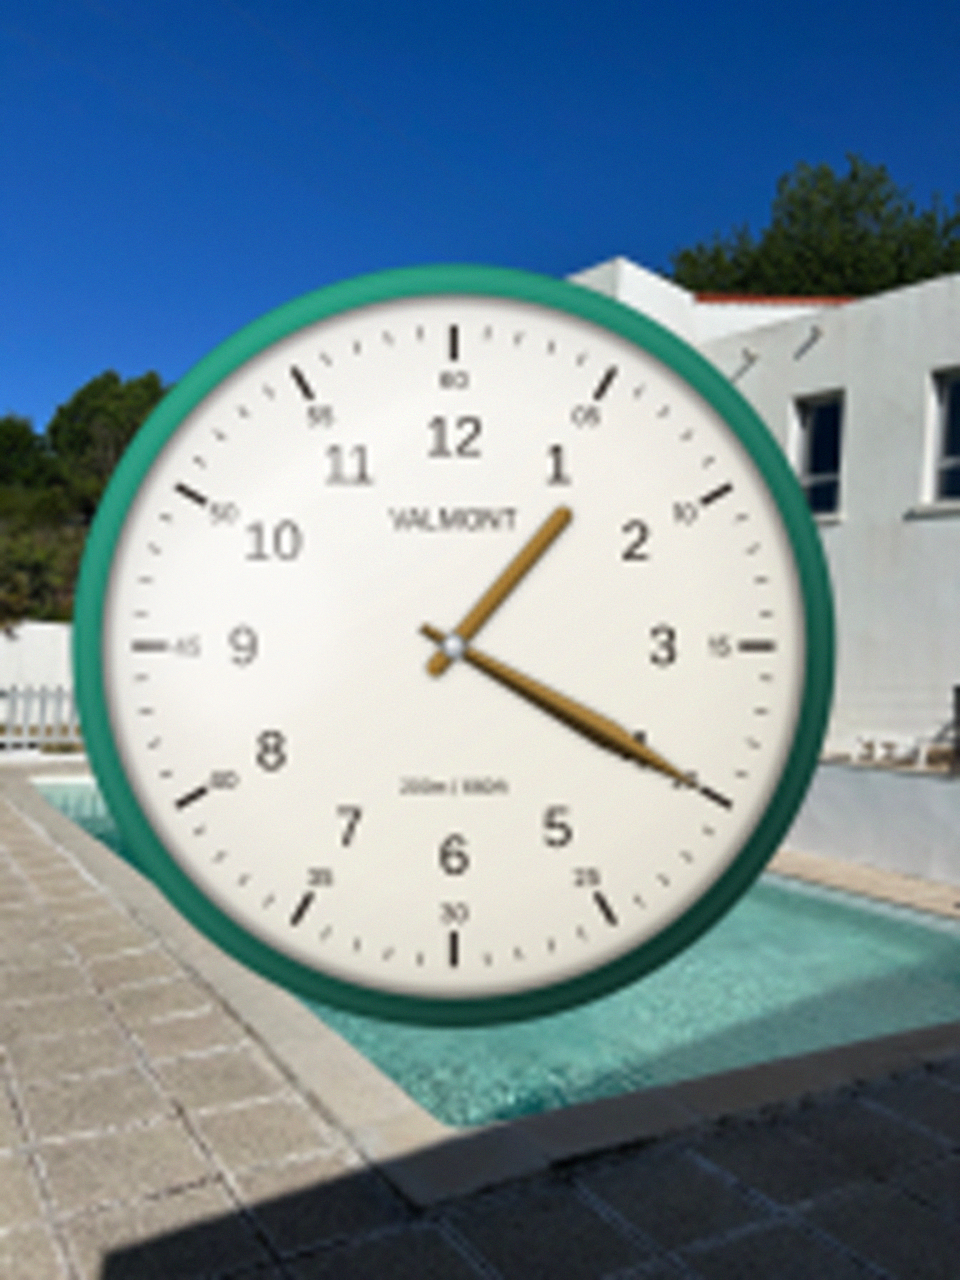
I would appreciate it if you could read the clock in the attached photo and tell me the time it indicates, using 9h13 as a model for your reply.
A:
1h20
